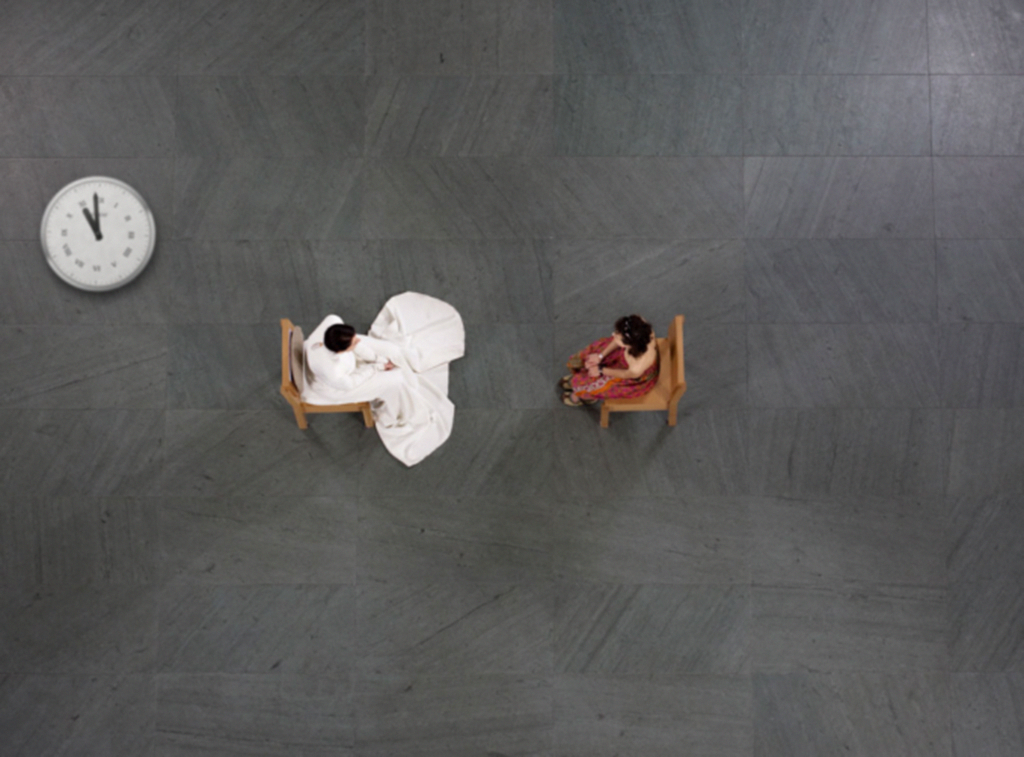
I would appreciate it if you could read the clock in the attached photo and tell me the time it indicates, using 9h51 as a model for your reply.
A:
10h59
